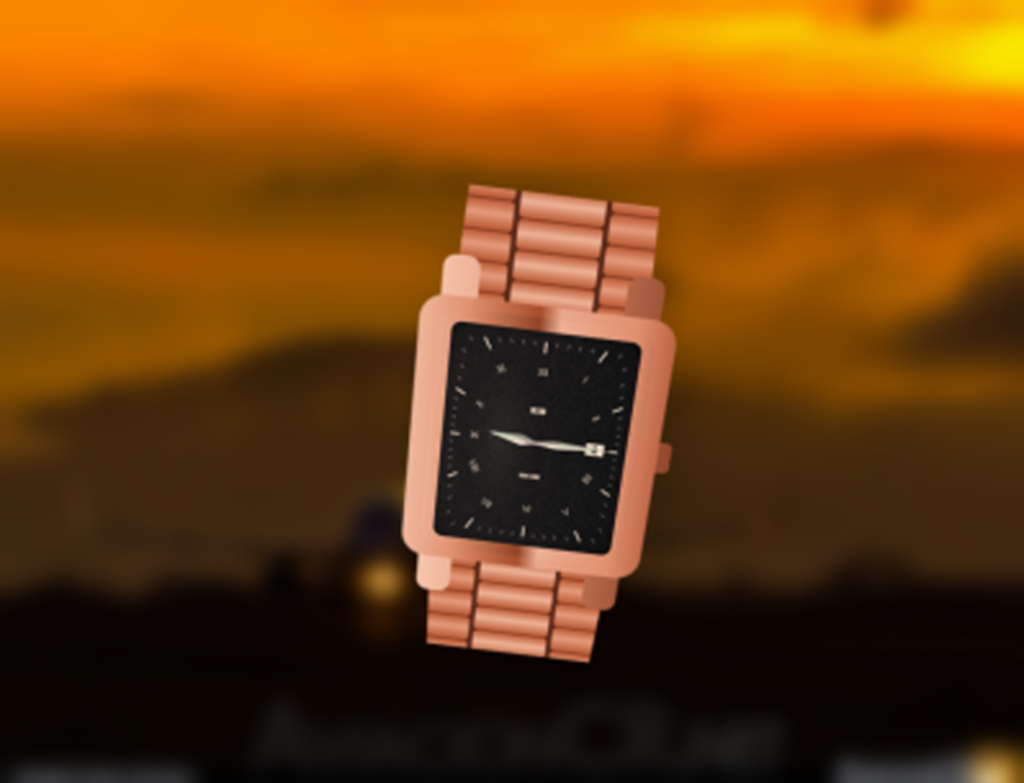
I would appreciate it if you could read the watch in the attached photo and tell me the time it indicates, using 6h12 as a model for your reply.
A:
9h15
